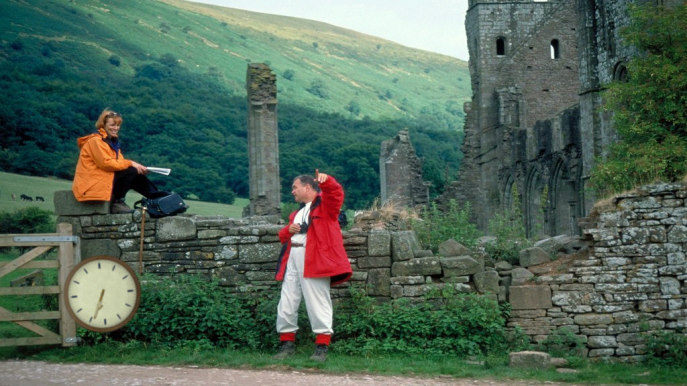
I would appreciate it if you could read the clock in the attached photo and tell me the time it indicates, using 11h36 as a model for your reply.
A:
6h34
